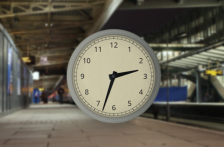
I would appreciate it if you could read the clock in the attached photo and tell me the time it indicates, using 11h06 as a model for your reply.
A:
2h33
